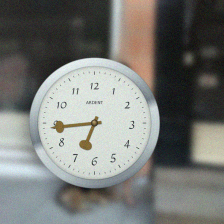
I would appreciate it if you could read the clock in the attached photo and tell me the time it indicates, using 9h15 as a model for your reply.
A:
6h44
